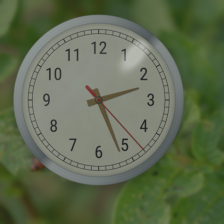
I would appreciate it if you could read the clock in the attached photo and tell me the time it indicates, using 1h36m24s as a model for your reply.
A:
2h26m23s
